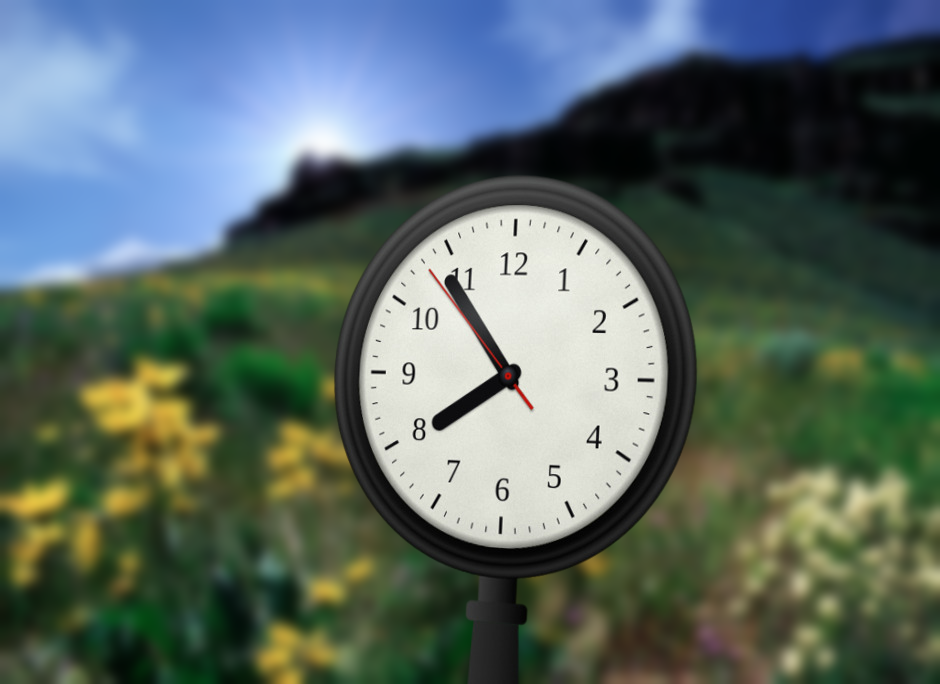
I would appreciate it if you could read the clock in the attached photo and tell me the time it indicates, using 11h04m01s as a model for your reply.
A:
7h53m53s
